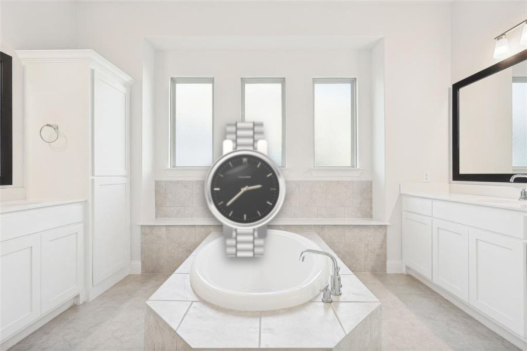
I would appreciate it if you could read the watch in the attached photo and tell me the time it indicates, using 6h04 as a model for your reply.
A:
2h38
